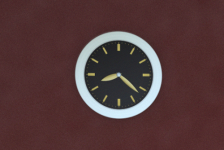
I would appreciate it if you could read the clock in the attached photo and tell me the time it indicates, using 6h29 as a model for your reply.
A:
8h22
